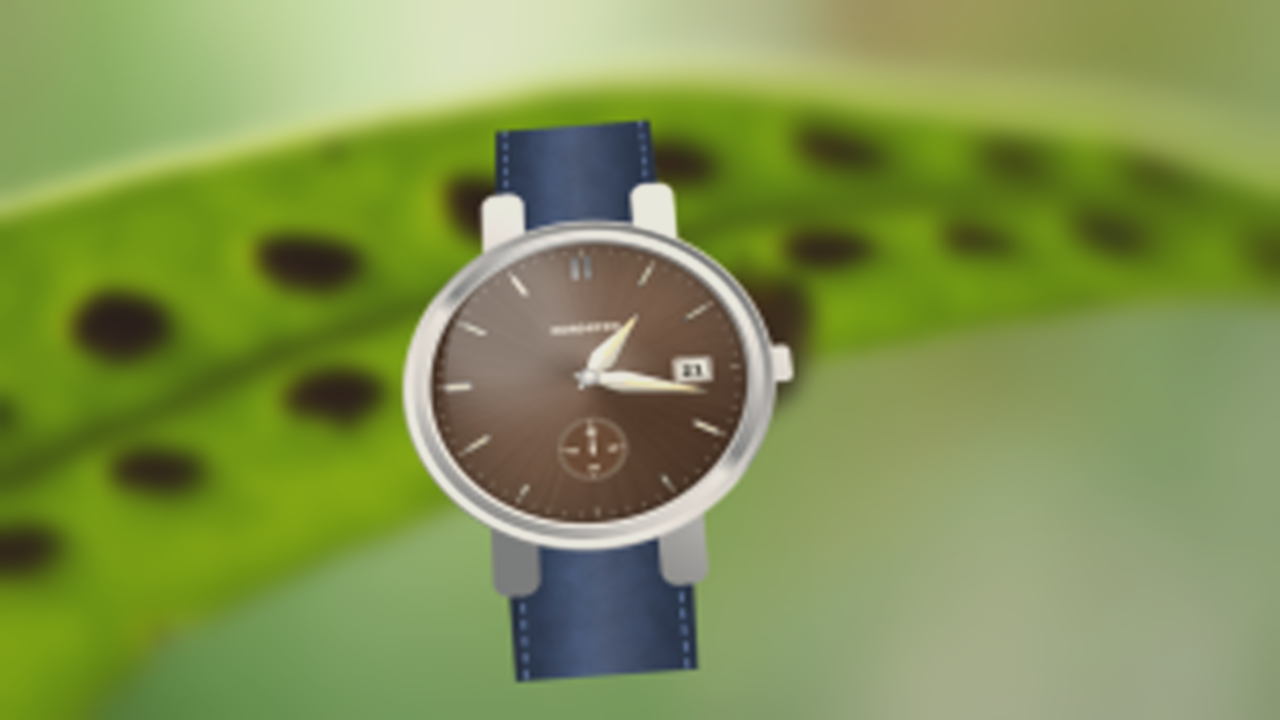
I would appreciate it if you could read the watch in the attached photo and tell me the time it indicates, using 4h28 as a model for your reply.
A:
1h17
